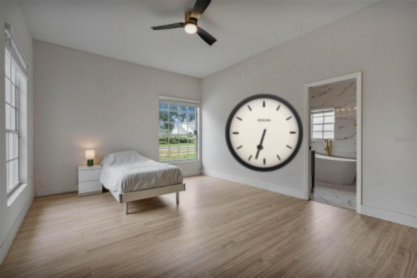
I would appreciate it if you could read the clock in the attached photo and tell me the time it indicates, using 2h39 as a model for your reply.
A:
6h33
